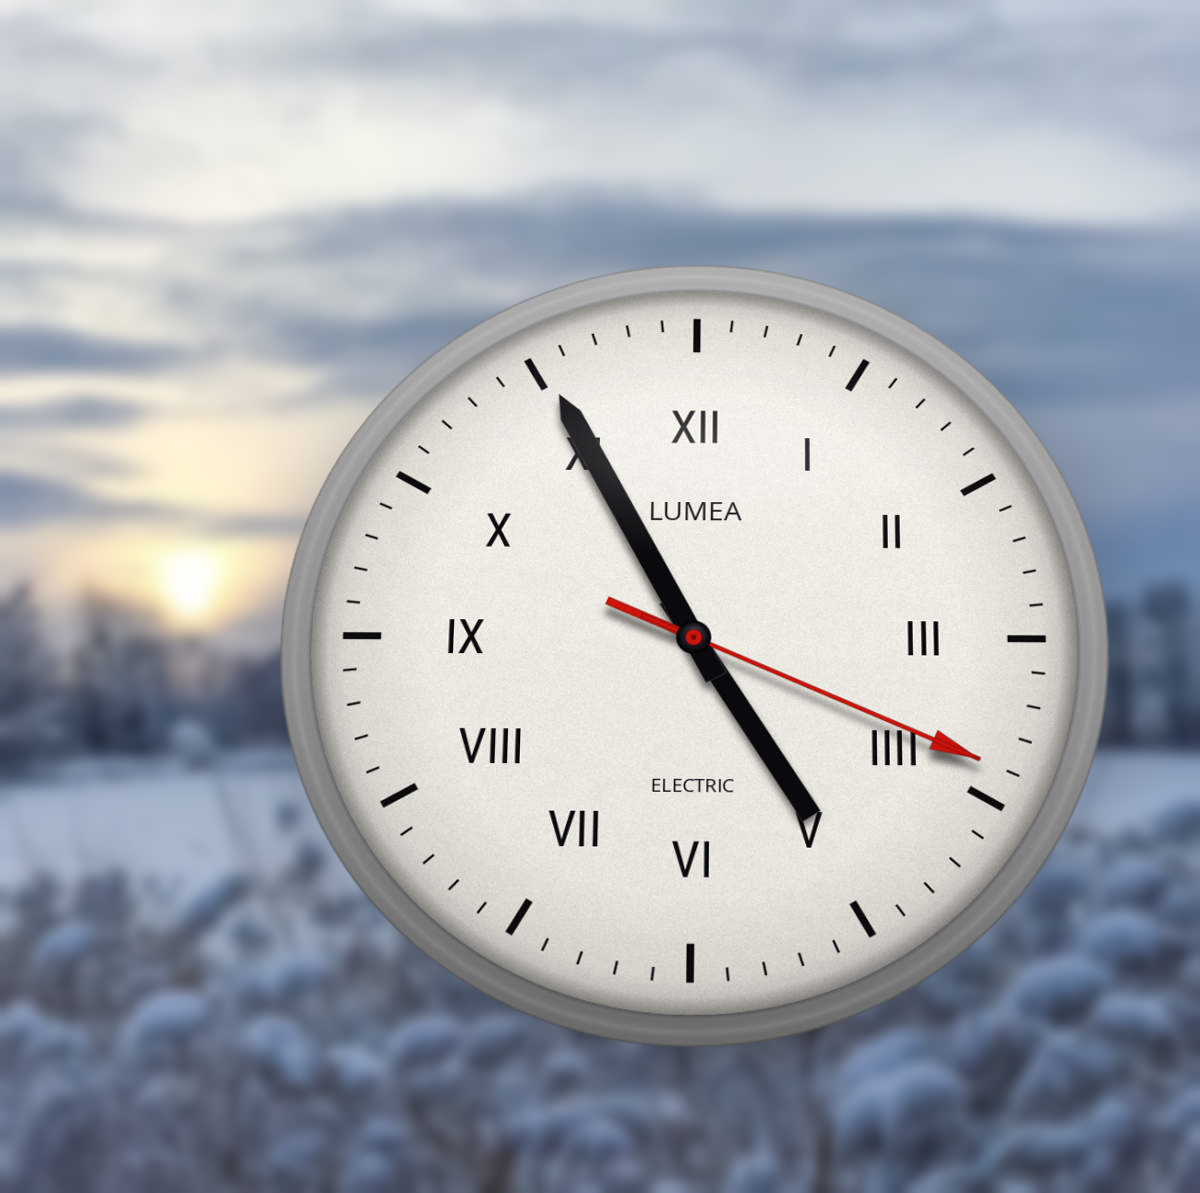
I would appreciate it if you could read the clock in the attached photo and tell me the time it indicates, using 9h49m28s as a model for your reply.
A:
4h55m19s
